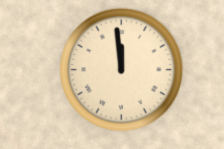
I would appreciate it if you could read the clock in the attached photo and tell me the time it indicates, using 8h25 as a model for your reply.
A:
11h59
